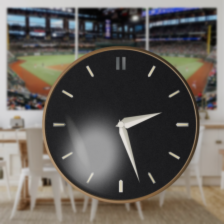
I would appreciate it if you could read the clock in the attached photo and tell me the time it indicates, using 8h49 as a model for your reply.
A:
2h27
